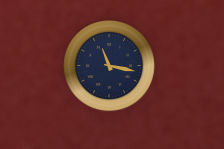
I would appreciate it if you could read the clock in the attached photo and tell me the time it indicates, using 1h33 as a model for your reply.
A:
11h17
